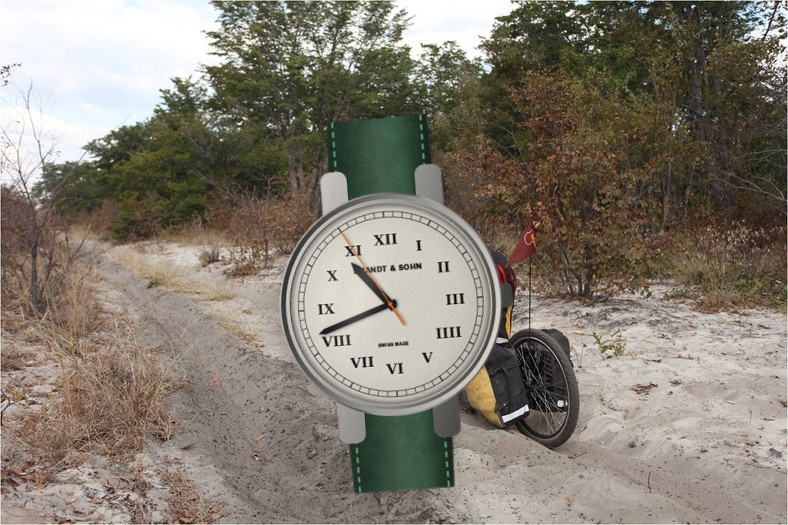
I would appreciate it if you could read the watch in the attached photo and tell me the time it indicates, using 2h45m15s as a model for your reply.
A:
10h41m55s
